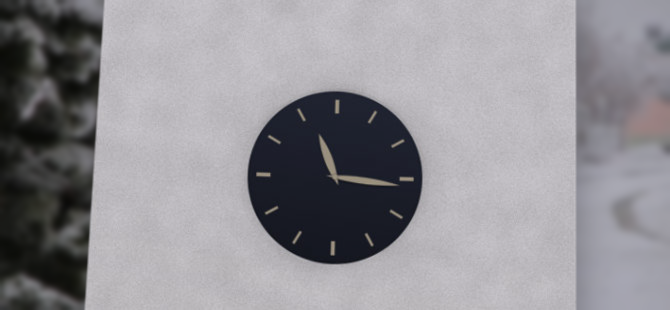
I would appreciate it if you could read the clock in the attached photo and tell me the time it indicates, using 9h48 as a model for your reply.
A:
11h16
